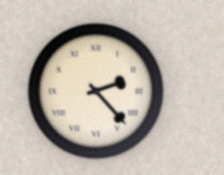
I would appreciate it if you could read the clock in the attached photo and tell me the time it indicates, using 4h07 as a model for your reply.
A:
2h23
